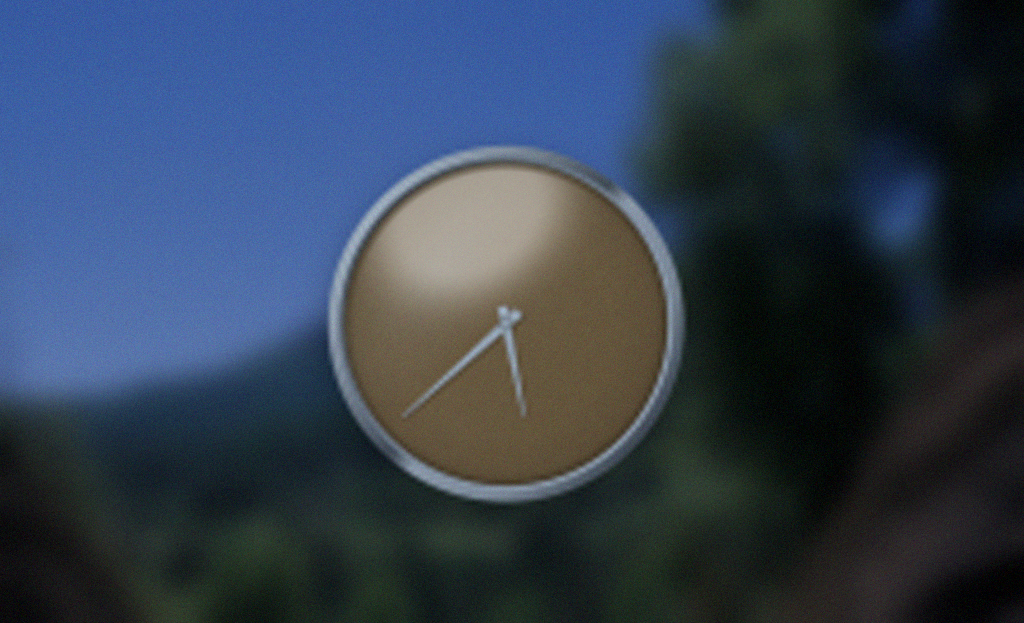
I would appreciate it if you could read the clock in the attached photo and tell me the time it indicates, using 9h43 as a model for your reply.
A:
5h38
